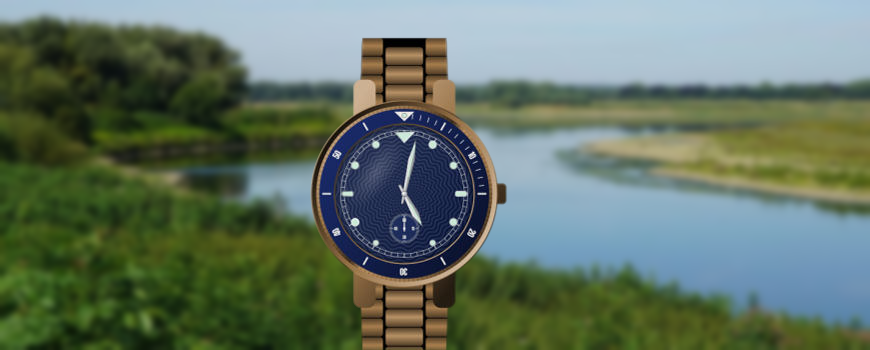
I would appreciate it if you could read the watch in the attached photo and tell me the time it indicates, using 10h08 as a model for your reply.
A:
5h02
